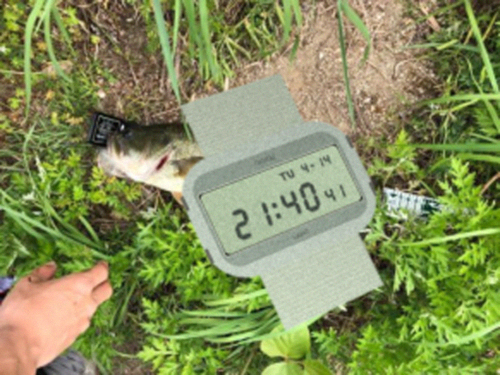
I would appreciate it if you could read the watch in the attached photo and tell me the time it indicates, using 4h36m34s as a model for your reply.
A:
21h40m41s
